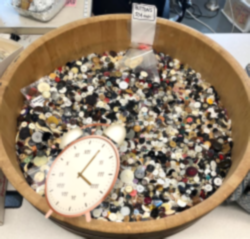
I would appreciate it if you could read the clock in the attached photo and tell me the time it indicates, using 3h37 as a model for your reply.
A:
4h05
